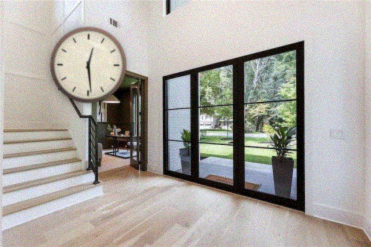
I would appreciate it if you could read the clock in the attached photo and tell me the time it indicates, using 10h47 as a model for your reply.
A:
12h29
